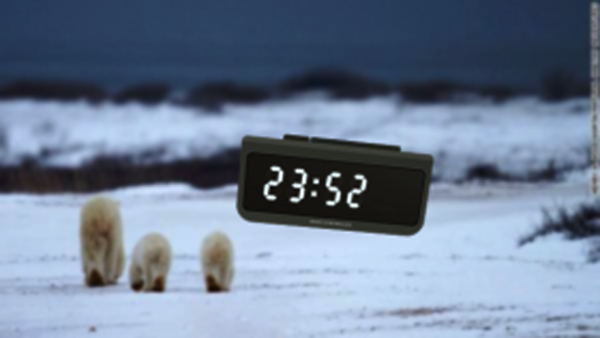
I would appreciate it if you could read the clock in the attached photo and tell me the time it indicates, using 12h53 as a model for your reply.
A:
23h52
